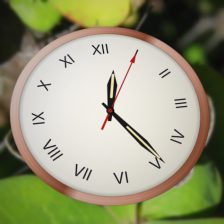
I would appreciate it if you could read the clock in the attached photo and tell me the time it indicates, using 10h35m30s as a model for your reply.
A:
12h24m05s
